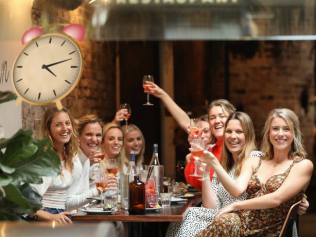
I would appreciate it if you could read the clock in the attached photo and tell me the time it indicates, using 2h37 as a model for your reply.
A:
4h12
